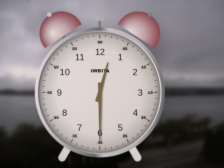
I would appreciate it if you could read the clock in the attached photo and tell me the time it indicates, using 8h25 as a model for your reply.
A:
12h30
